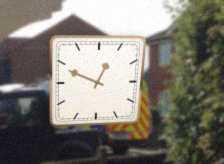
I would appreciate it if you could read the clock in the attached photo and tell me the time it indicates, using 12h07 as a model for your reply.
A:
12h49
